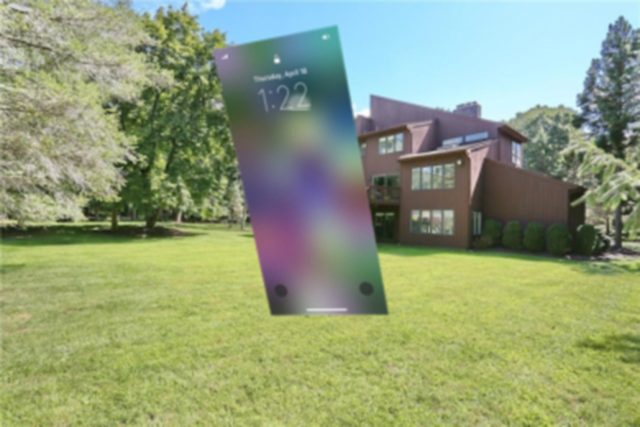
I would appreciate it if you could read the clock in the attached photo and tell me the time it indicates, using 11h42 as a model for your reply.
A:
1h22
